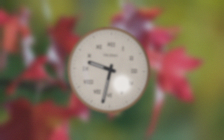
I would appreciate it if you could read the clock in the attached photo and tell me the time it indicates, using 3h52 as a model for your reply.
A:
9h32
